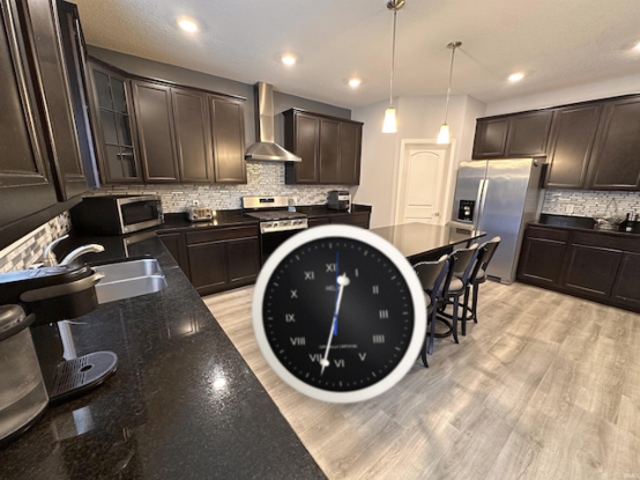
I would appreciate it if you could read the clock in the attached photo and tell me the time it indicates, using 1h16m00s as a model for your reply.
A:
12h33m01s
